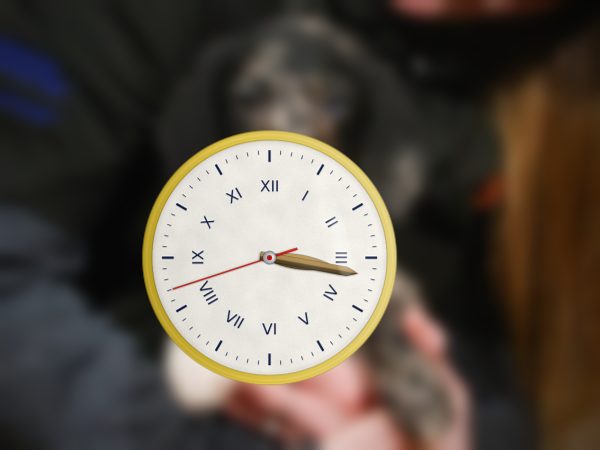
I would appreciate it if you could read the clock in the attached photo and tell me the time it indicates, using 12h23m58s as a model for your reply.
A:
3h16m42s
